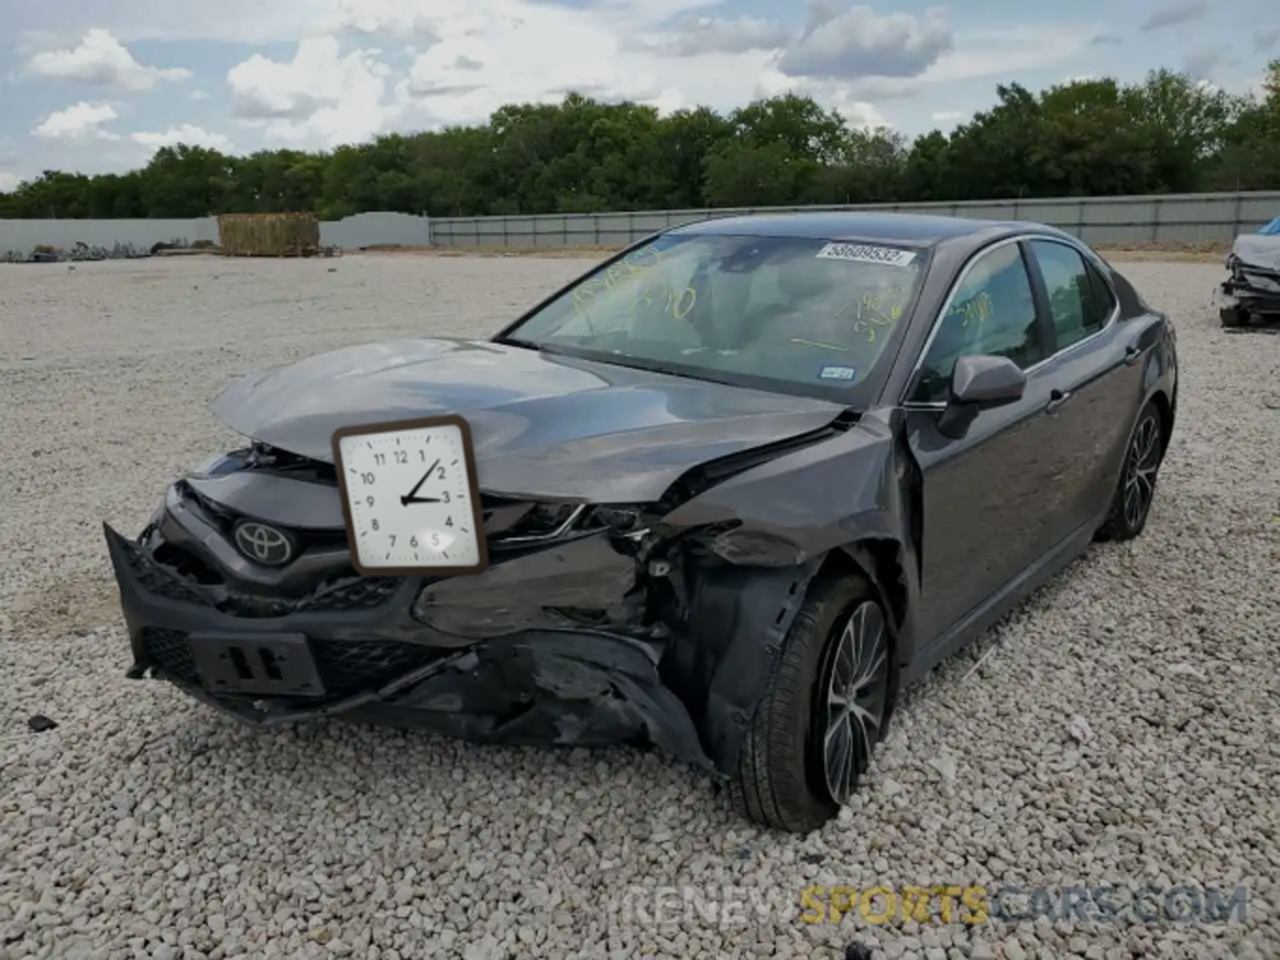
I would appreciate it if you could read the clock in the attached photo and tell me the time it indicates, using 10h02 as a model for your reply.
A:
3h08
